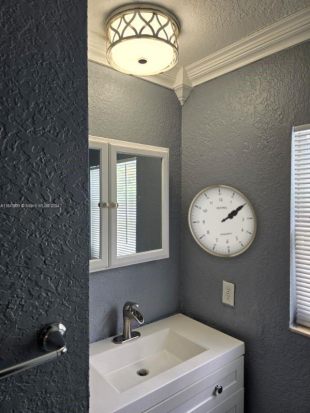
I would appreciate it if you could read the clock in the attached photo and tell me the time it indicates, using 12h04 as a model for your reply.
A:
2h10
